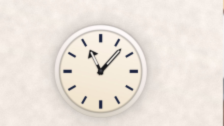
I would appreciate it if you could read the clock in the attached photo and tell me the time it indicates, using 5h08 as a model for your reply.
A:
11h07
